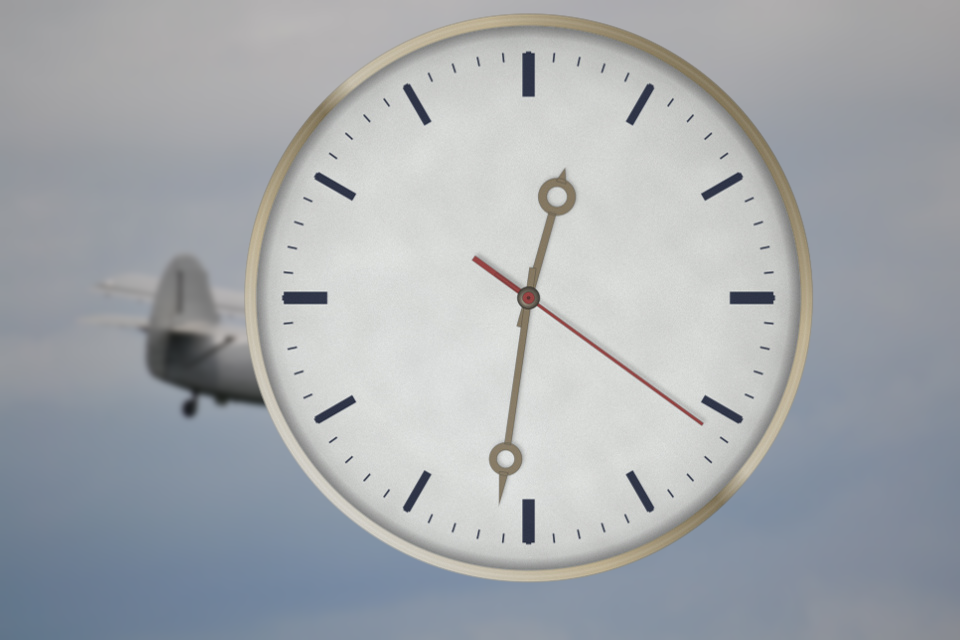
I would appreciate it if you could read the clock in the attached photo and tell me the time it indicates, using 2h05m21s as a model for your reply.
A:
12h31m21s
